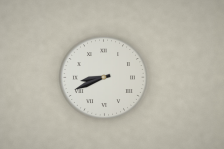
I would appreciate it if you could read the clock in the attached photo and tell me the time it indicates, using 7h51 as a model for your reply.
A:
8h41
